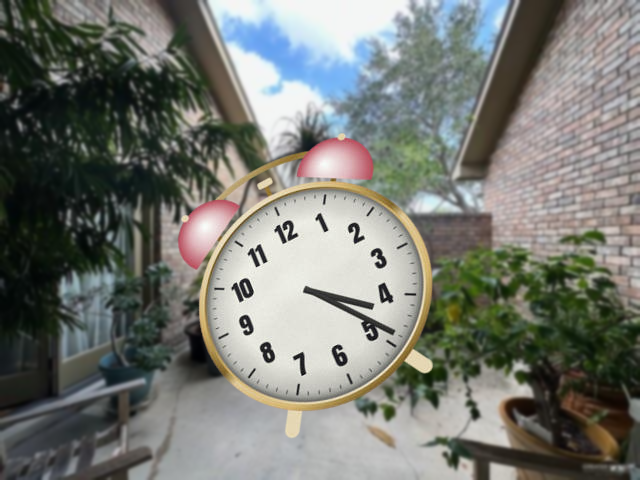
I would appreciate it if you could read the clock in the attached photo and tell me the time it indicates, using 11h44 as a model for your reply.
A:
4h24
